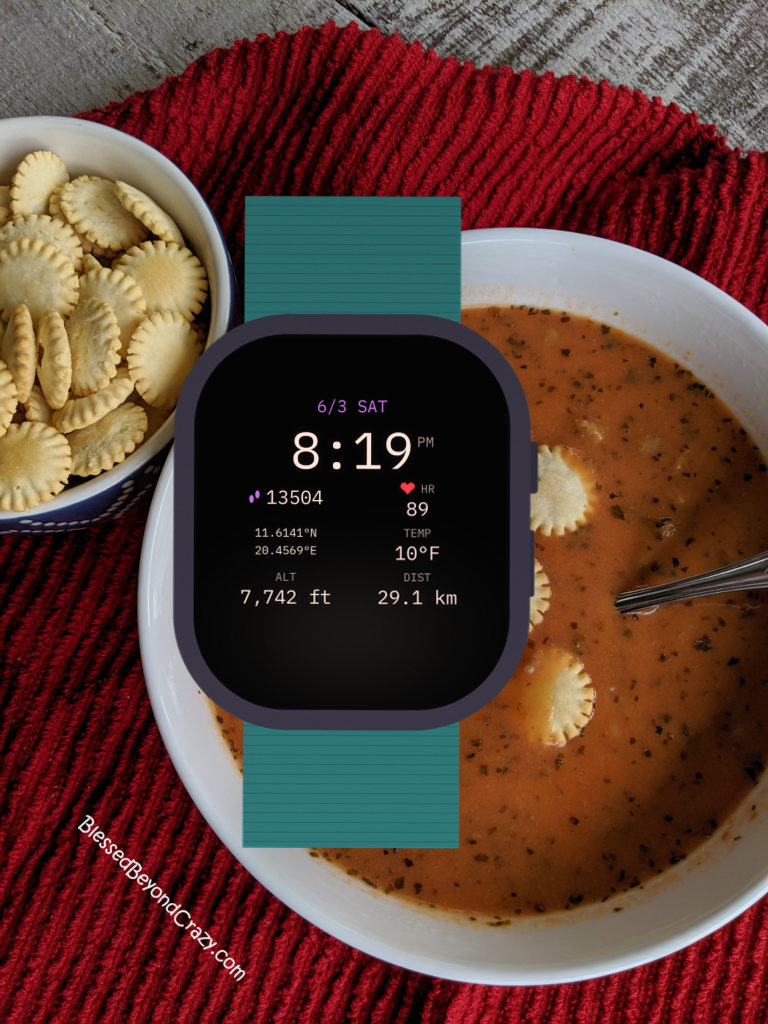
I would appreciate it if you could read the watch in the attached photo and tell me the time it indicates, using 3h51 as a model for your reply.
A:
8h19
